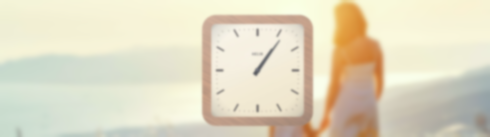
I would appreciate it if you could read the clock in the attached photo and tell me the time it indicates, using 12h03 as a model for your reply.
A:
1h06
